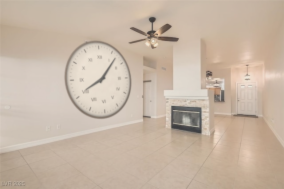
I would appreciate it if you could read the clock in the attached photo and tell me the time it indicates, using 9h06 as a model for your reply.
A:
8h07
